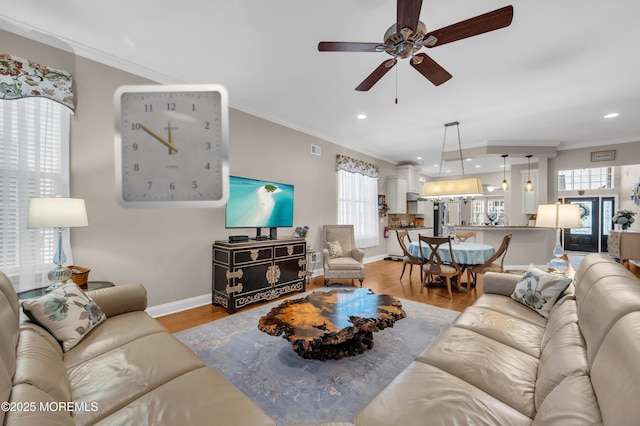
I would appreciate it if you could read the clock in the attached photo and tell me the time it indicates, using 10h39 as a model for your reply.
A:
11h51
